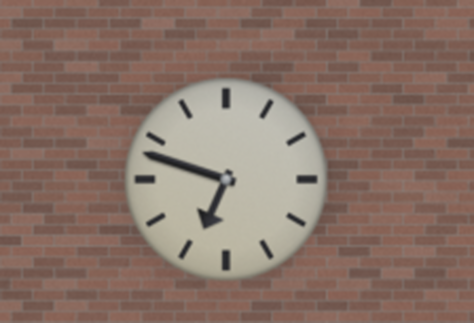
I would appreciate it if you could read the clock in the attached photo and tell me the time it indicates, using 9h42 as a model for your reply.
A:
6h48
